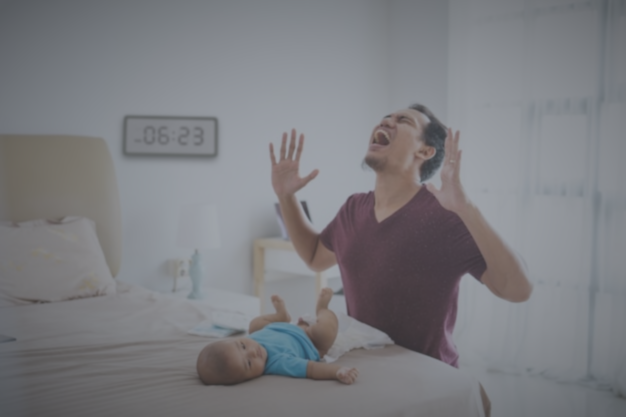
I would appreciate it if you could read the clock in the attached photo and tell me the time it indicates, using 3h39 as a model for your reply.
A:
6h23
